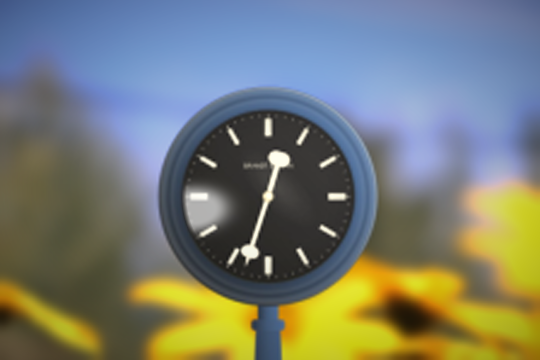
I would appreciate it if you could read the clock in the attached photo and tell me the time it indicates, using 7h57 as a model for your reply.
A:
12h33
